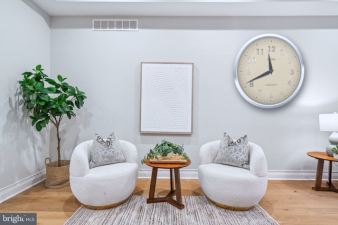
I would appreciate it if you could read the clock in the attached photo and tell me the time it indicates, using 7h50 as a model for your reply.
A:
11h41
